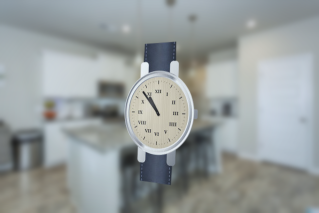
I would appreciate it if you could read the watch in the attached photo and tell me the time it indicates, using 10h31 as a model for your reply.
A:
10h53
